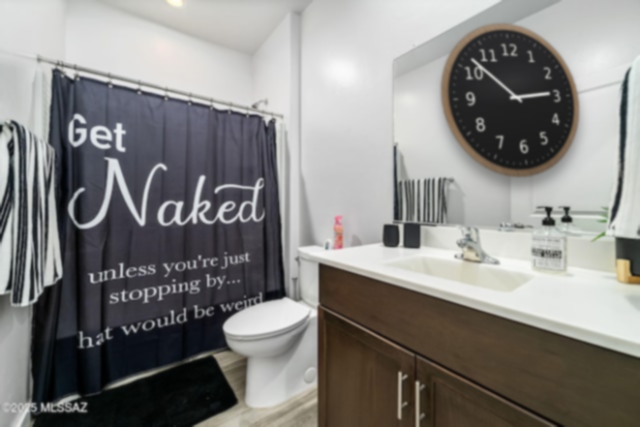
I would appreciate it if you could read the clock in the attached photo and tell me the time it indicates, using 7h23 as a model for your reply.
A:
2h52
